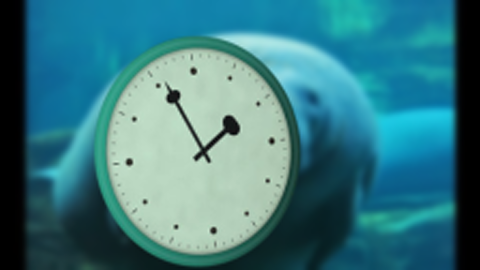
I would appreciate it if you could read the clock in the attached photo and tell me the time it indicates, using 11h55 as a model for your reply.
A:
1h56
